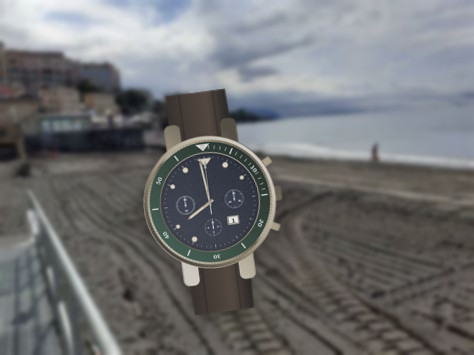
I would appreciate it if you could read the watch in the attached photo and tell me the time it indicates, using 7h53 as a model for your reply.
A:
7h59
